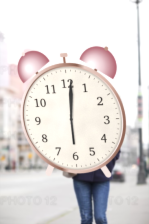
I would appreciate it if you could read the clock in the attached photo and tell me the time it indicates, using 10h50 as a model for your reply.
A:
6h01
